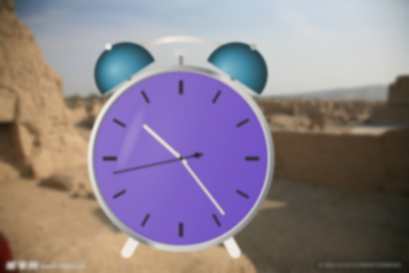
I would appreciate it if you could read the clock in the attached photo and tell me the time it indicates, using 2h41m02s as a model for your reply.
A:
10h23m43s
